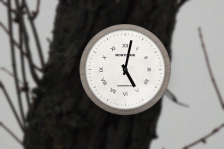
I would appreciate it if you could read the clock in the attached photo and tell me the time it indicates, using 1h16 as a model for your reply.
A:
5h02
